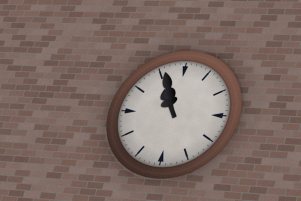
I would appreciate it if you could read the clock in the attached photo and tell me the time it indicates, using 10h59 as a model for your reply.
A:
10h56
